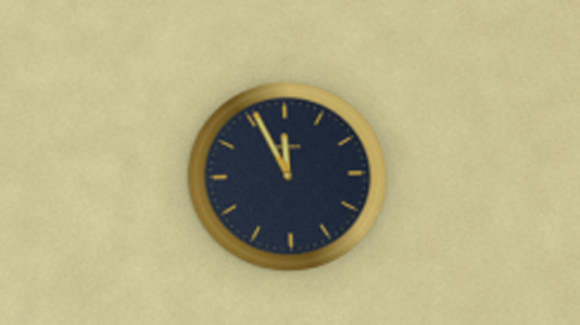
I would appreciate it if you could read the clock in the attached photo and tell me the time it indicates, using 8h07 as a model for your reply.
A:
11h56
